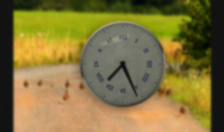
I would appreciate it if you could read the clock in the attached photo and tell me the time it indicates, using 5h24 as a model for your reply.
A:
7h26
